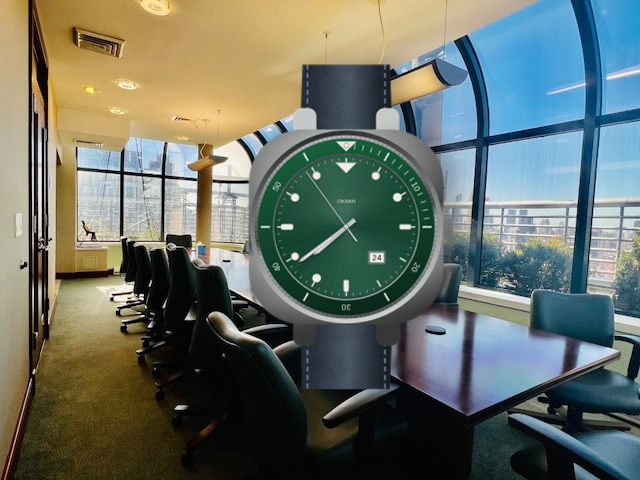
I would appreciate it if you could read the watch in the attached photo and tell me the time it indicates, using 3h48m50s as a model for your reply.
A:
7h38m54s
